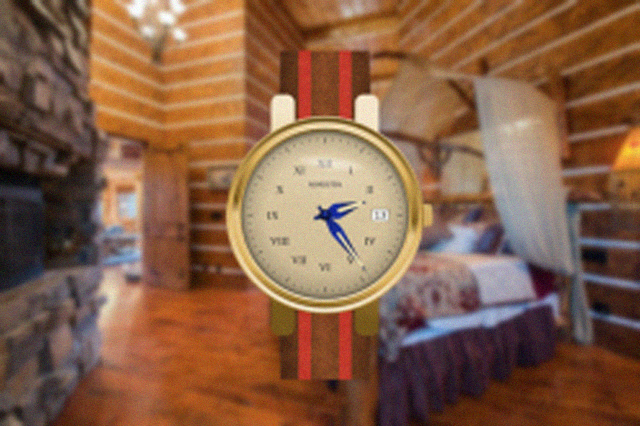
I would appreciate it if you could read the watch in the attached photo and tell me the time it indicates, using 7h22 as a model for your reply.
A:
2h24
